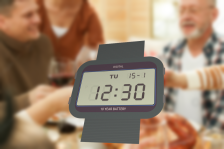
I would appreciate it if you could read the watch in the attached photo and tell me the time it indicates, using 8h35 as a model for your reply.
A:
12h30
